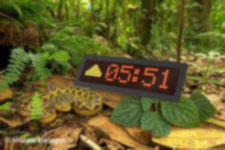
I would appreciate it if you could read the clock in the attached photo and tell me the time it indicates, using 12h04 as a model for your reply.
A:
5h51
